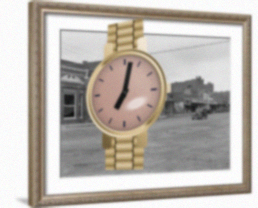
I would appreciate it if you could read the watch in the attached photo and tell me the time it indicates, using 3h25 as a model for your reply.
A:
7h02
